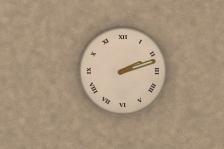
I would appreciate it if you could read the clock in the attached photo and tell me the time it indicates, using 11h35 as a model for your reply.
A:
2h12
